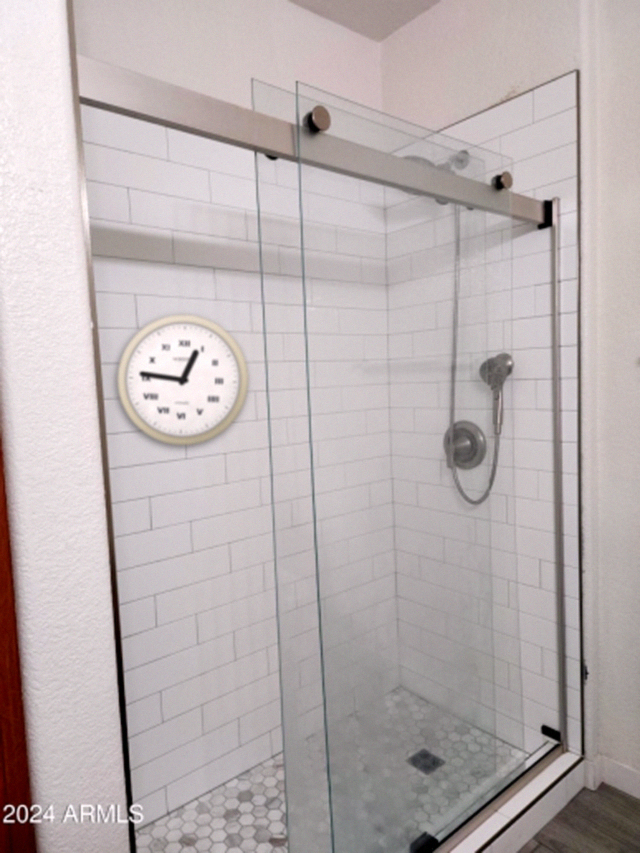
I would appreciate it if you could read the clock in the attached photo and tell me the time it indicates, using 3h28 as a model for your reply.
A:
12h46
